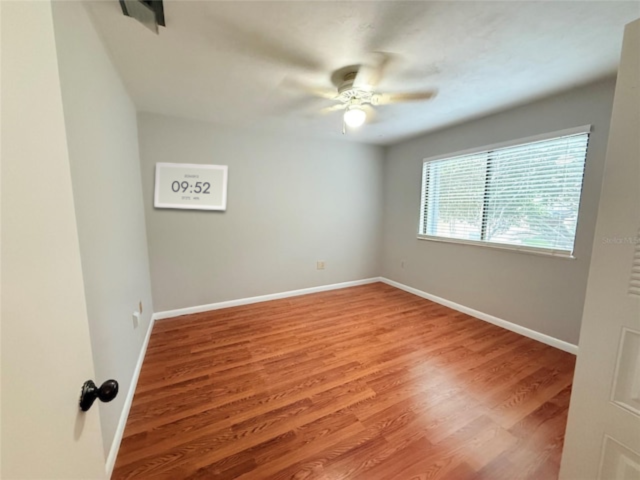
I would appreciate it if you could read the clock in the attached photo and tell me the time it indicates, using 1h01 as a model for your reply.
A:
9h52
